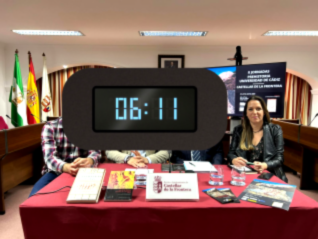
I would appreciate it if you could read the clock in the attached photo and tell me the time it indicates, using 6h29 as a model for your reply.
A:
6h11
